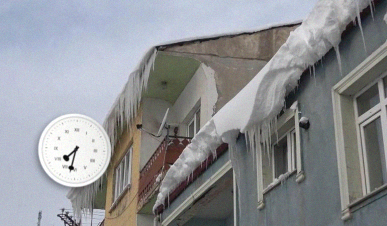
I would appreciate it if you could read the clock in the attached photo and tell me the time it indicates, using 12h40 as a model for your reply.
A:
7h32
